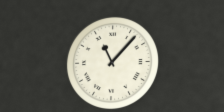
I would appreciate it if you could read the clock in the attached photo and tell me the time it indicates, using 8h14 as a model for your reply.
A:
11h07
